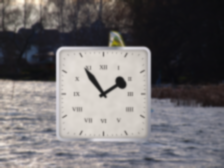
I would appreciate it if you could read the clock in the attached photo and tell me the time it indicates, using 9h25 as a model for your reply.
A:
1h54
